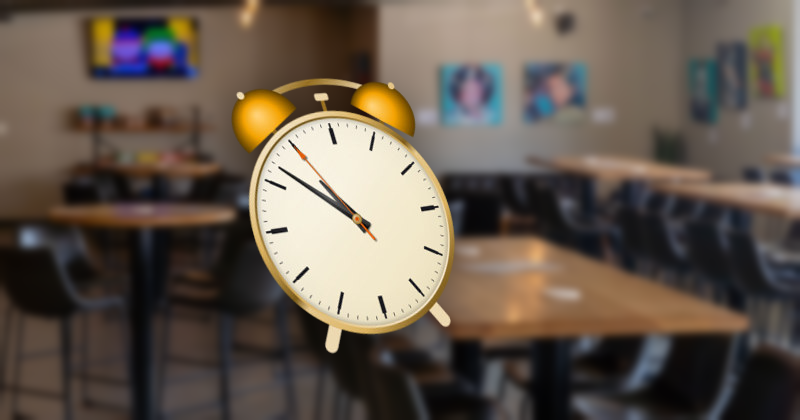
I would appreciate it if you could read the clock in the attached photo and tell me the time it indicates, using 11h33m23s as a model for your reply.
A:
10h51m55s
